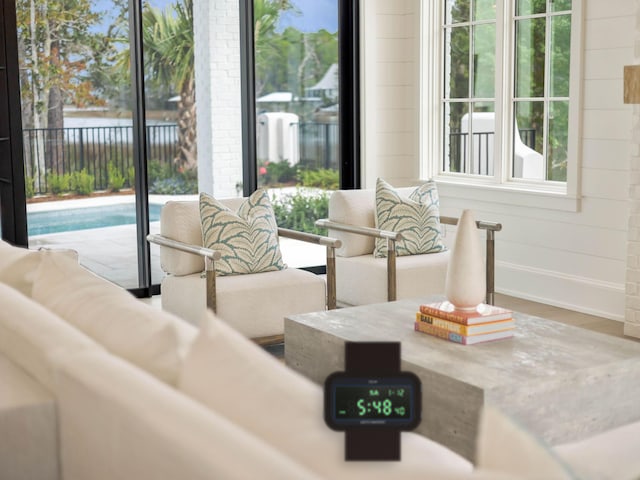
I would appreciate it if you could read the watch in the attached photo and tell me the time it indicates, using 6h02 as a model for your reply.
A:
5h48
